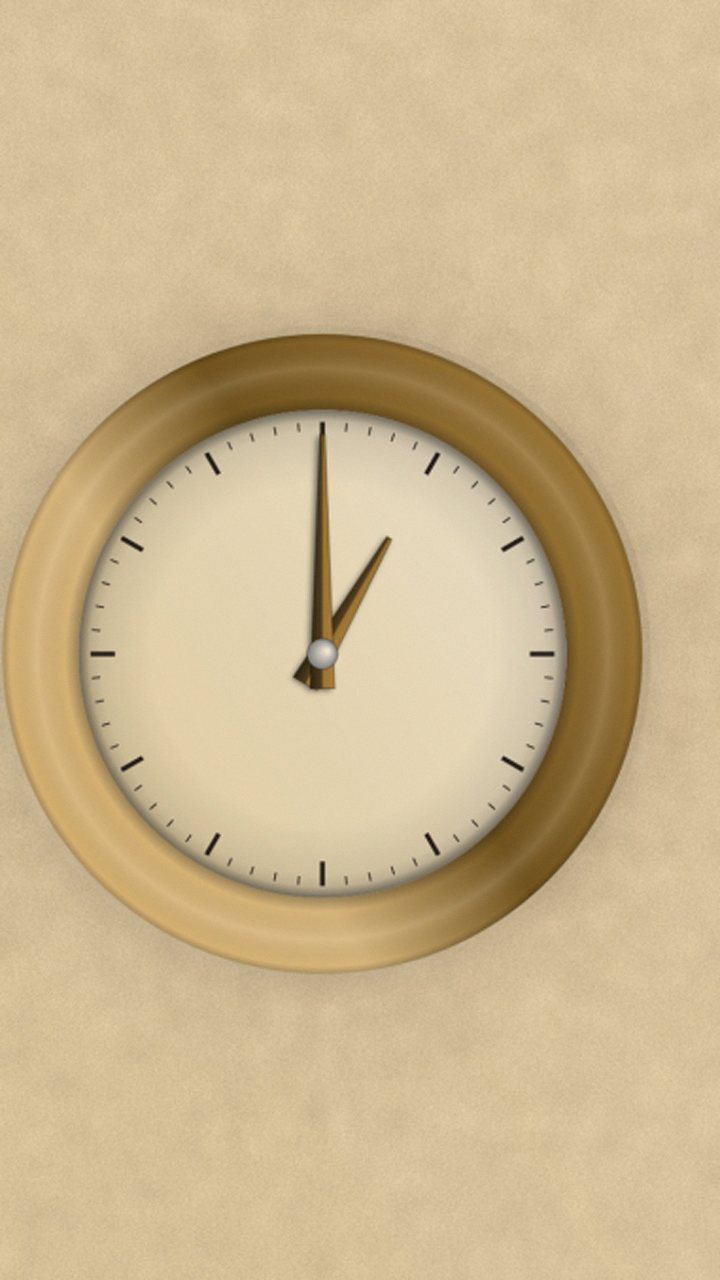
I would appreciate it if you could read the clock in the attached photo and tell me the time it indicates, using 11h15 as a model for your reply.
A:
1h00
